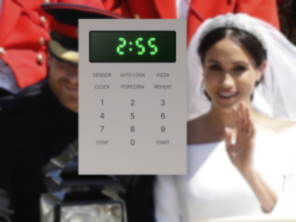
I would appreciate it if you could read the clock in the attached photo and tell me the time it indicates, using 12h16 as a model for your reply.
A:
2h55
